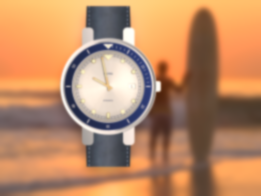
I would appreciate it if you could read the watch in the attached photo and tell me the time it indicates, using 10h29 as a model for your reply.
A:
9h58
